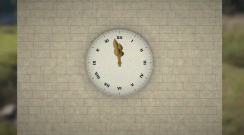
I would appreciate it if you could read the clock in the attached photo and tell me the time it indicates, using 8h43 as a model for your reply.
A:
11h58
